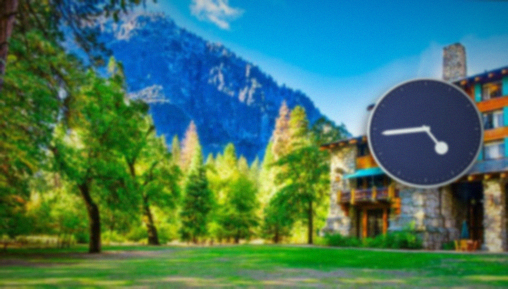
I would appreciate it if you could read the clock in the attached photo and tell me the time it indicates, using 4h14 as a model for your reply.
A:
4h44
